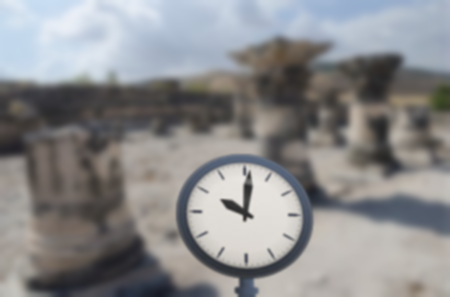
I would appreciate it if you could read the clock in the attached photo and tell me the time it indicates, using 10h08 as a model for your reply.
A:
10h01
